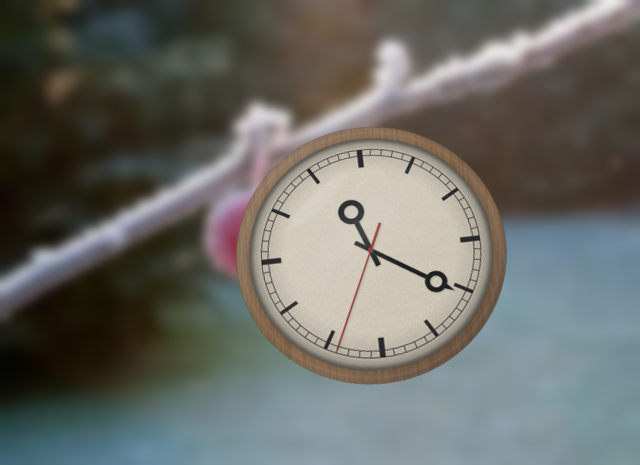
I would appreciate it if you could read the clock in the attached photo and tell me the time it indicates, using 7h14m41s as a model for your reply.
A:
11h20m34s
